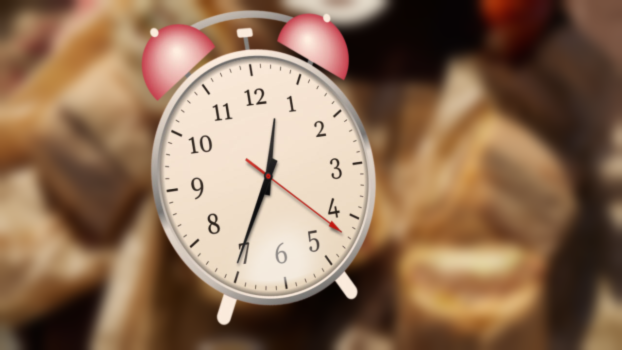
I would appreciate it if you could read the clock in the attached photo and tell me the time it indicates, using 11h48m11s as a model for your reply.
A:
12h35m22s
